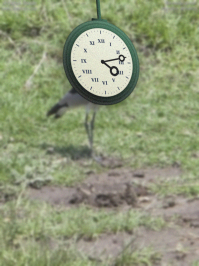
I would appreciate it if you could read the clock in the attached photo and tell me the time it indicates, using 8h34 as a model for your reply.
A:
4h13
